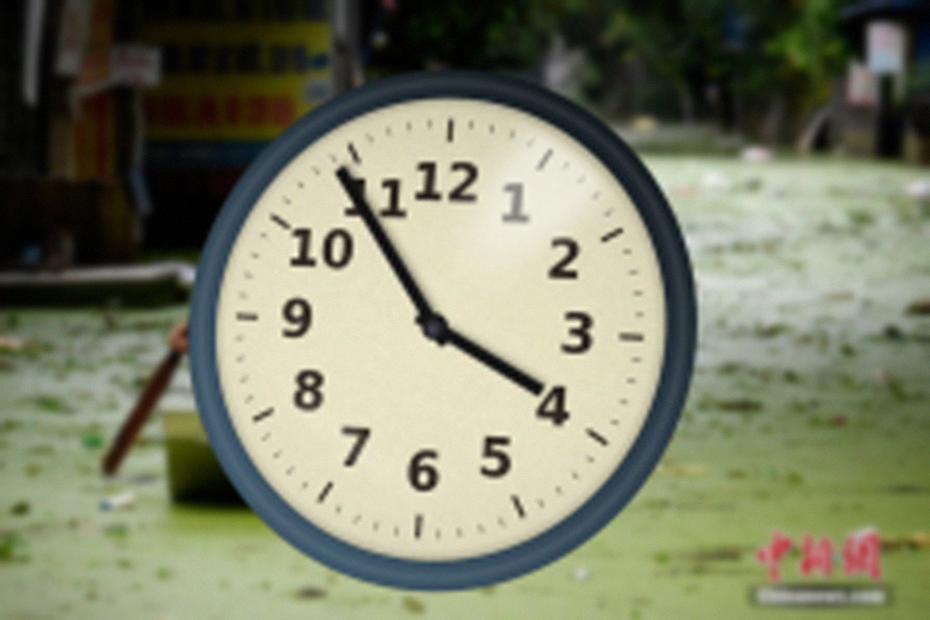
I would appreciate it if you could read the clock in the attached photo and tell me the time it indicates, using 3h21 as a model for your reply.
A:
3h54
